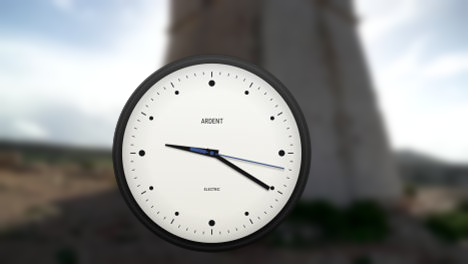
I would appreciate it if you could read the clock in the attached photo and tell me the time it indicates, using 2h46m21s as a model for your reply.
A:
9h20m17s
